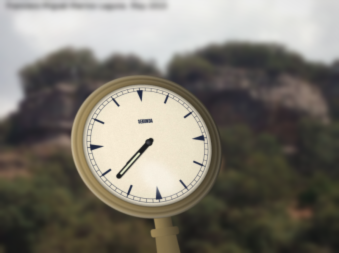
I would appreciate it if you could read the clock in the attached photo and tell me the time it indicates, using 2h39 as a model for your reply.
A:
7h38
